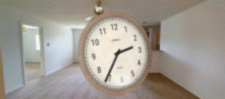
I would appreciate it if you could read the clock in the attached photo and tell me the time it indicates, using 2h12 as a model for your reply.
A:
2h36
